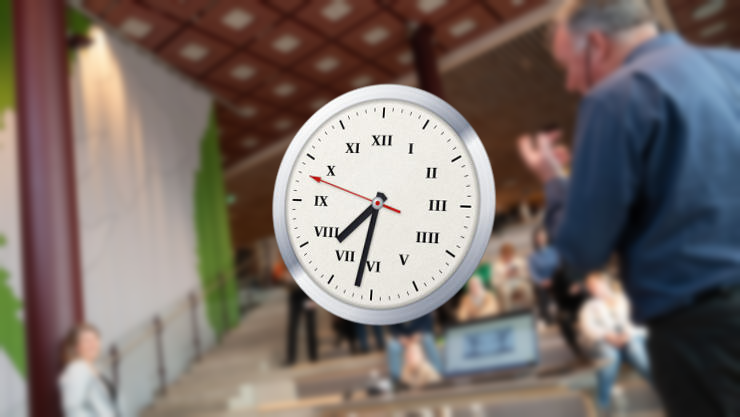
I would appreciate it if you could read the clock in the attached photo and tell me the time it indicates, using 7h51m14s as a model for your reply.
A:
7h31m48s
